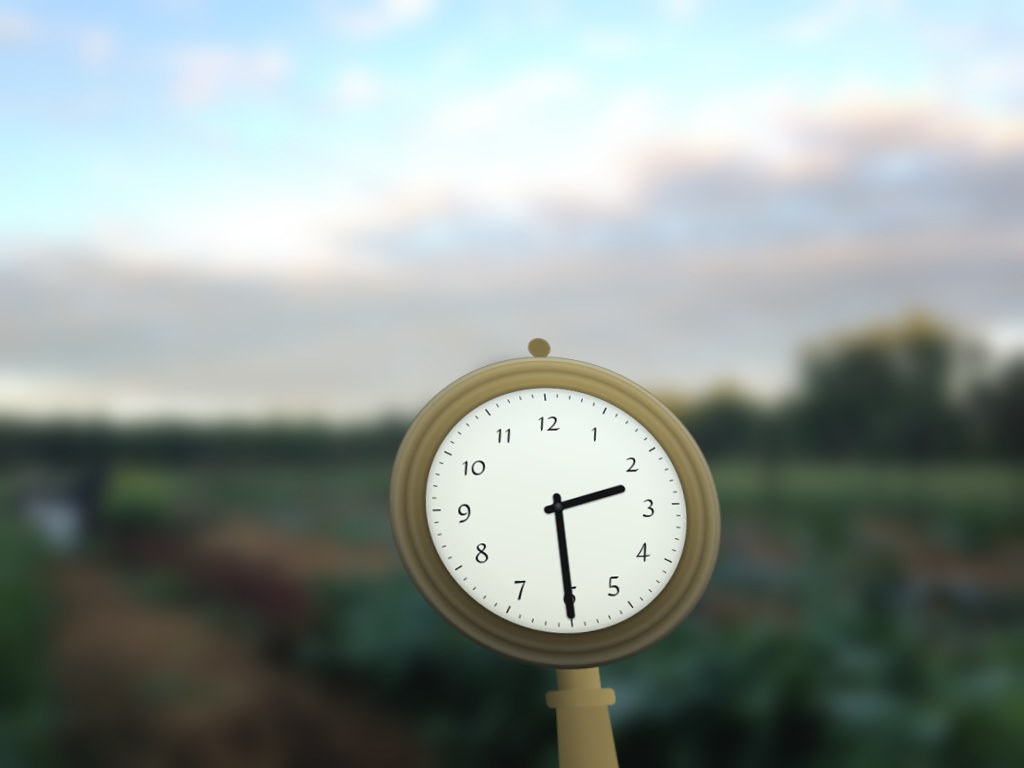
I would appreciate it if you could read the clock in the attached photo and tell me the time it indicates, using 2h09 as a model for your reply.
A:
2h30
